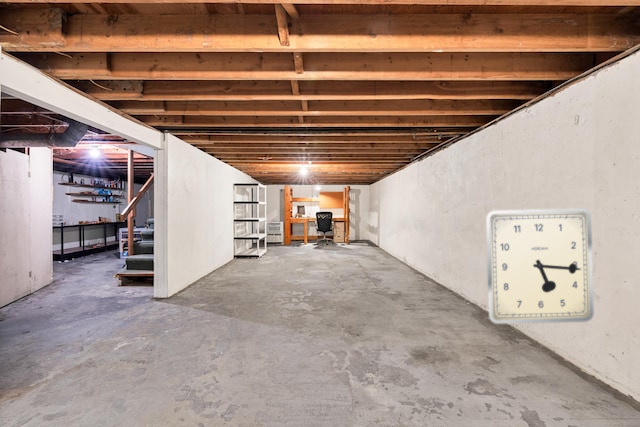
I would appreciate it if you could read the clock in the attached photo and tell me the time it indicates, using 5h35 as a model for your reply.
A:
5h16
